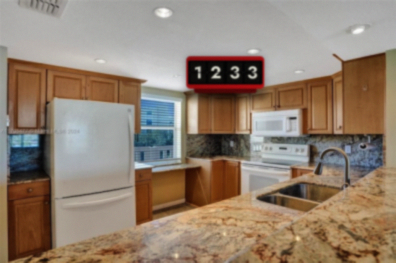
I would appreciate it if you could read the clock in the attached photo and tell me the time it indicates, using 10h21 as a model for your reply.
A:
12h33
